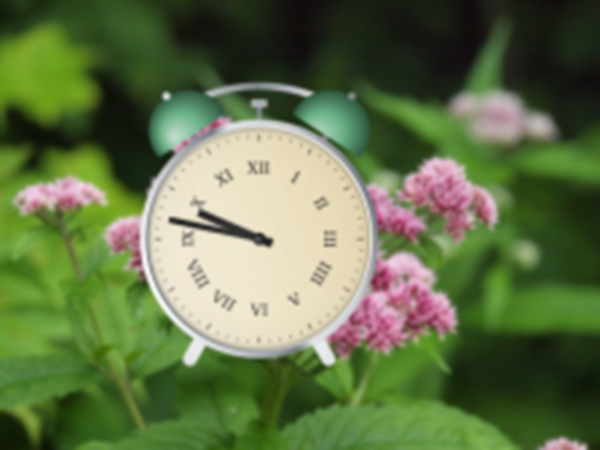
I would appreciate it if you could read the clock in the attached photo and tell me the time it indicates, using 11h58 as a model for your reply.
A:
9h47
